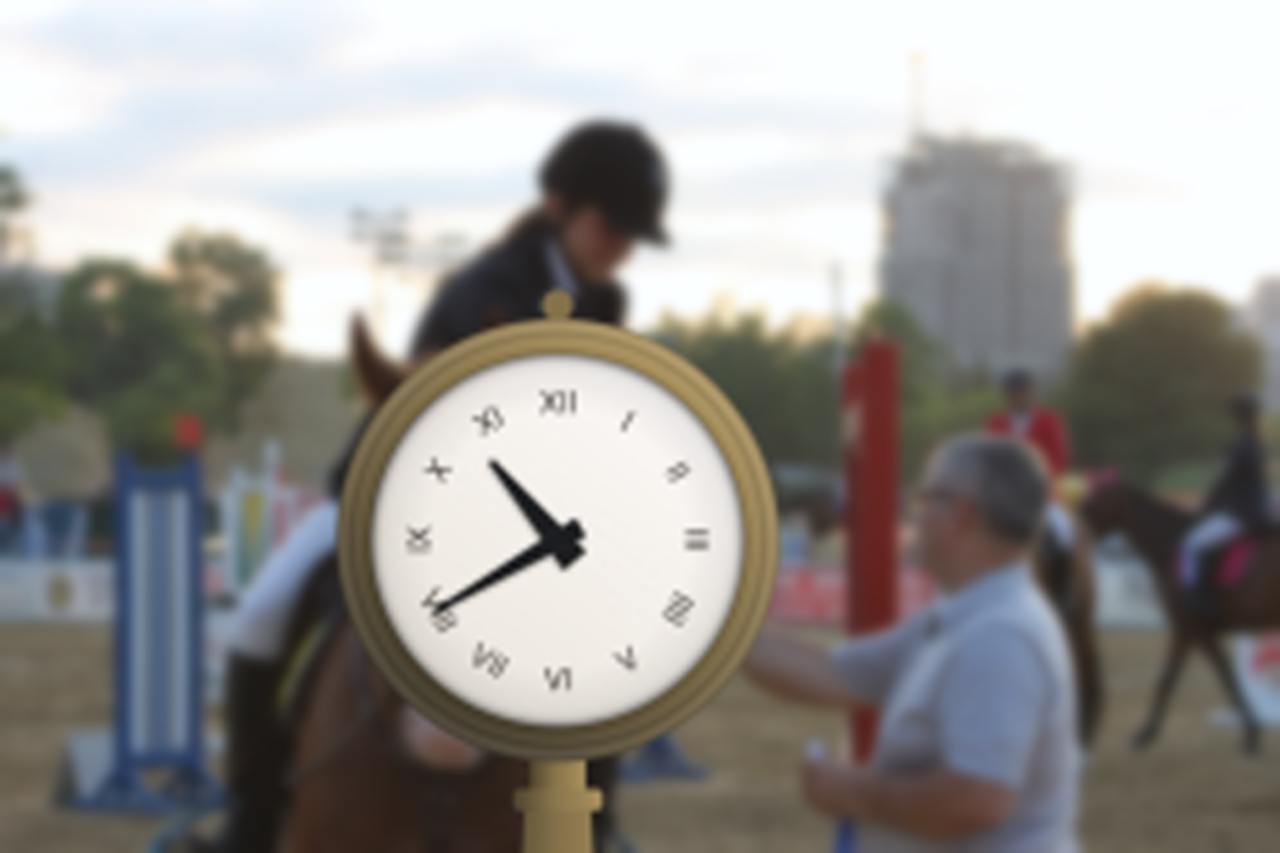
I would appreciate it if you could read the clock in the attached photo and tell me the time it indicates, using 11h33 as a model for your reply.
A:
10h40
